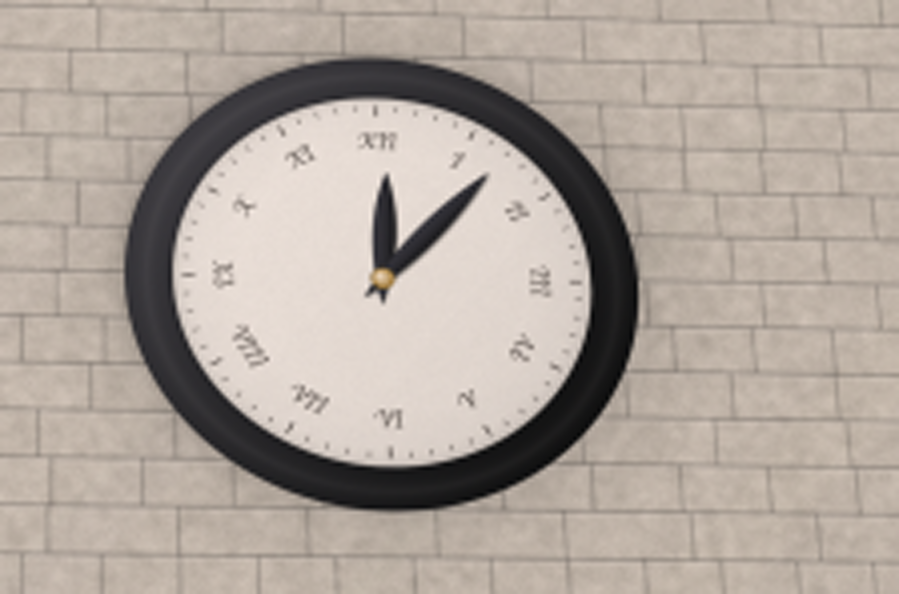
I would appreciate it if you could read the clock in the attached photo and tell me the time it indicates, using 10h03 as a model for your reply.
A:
12h07
